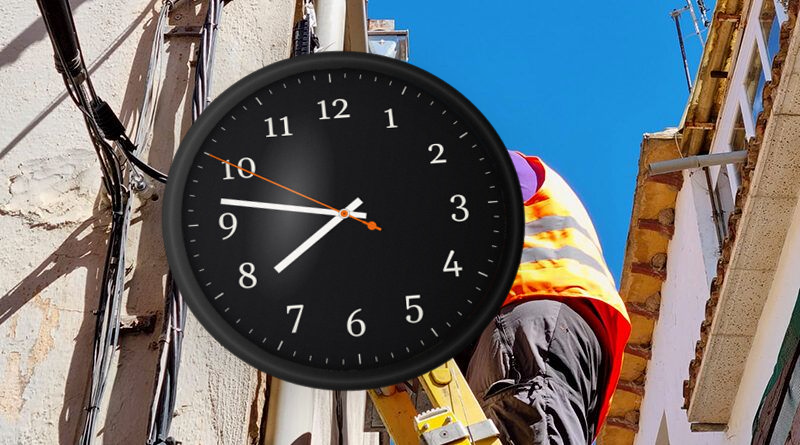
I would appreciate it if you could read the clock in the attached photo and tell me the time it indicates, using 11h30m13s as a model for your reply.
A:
7h46m50s
